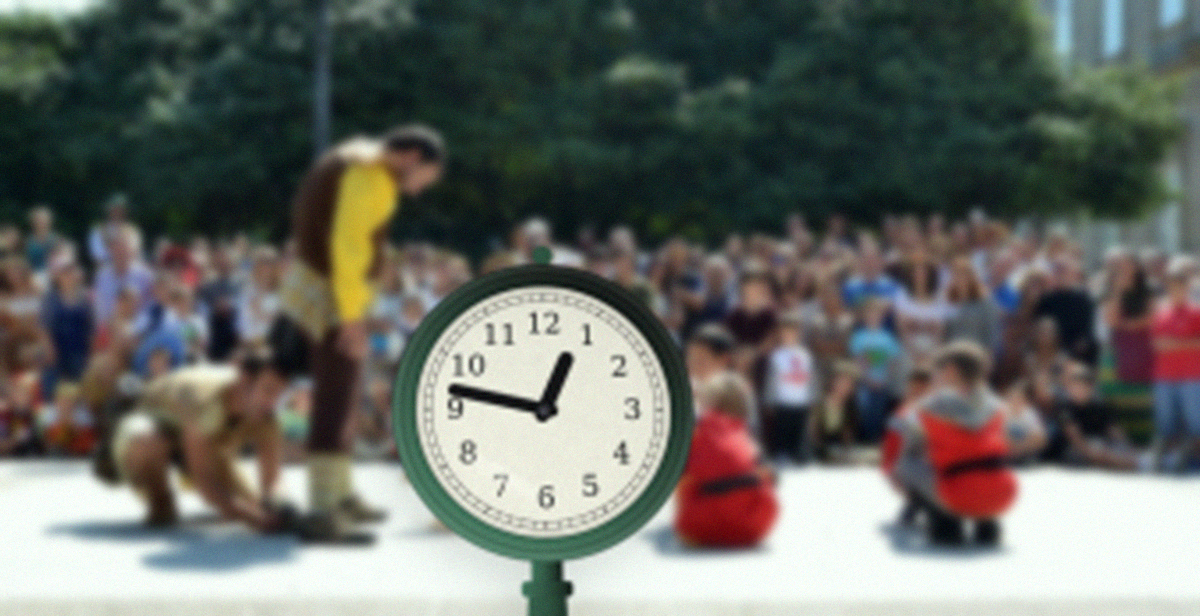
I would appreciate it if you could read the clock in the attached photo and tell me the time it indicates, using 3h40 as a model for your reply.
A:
12h47
